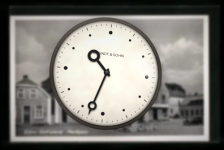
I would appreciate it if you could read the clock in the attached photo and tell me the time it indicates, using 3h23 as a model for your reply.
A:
10h33
